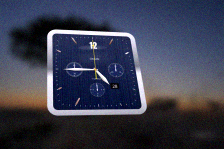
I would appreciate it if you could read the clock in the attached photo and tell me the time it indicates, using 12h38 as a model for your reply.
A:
4h45
